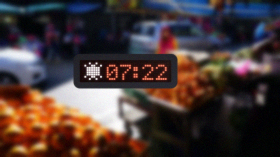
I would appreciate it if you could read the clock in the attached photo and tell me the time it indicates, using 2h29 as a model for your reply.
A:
7h22
